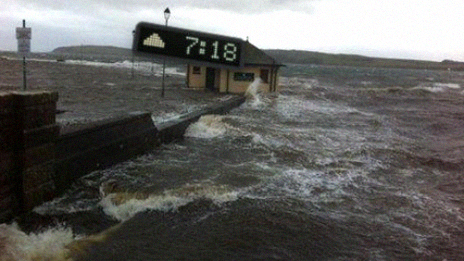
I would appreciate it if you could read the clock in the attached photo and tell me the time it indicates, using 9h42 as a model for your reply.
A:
7h18
